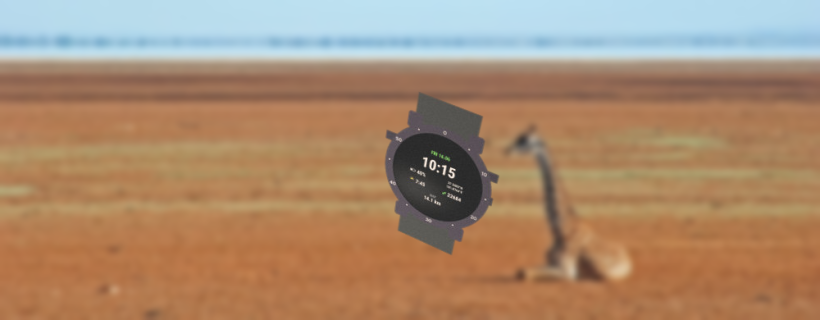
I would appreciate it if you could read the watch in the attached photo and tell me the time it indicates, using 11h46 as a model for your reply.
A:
10h15
